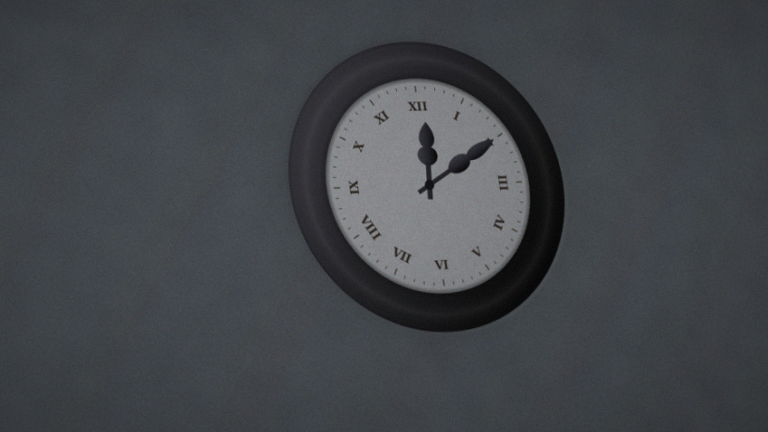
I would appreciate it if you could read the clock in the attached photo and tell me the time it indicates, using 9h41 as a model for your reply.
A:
12h10
